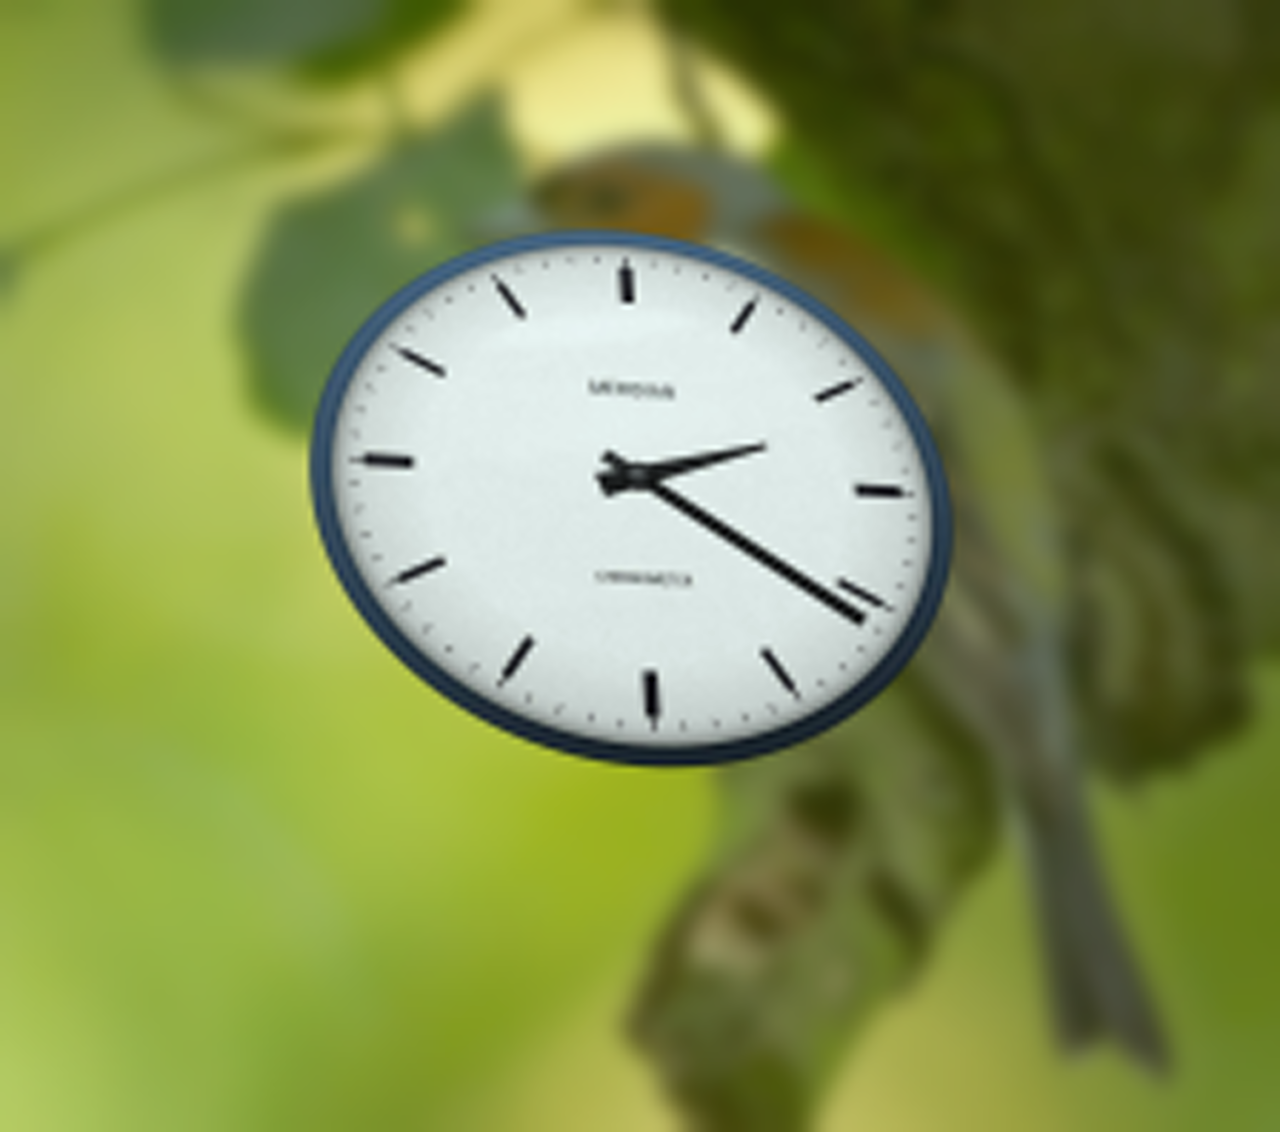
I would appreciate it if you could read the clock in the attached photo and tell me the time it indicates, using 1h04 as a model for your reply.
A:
2h21
